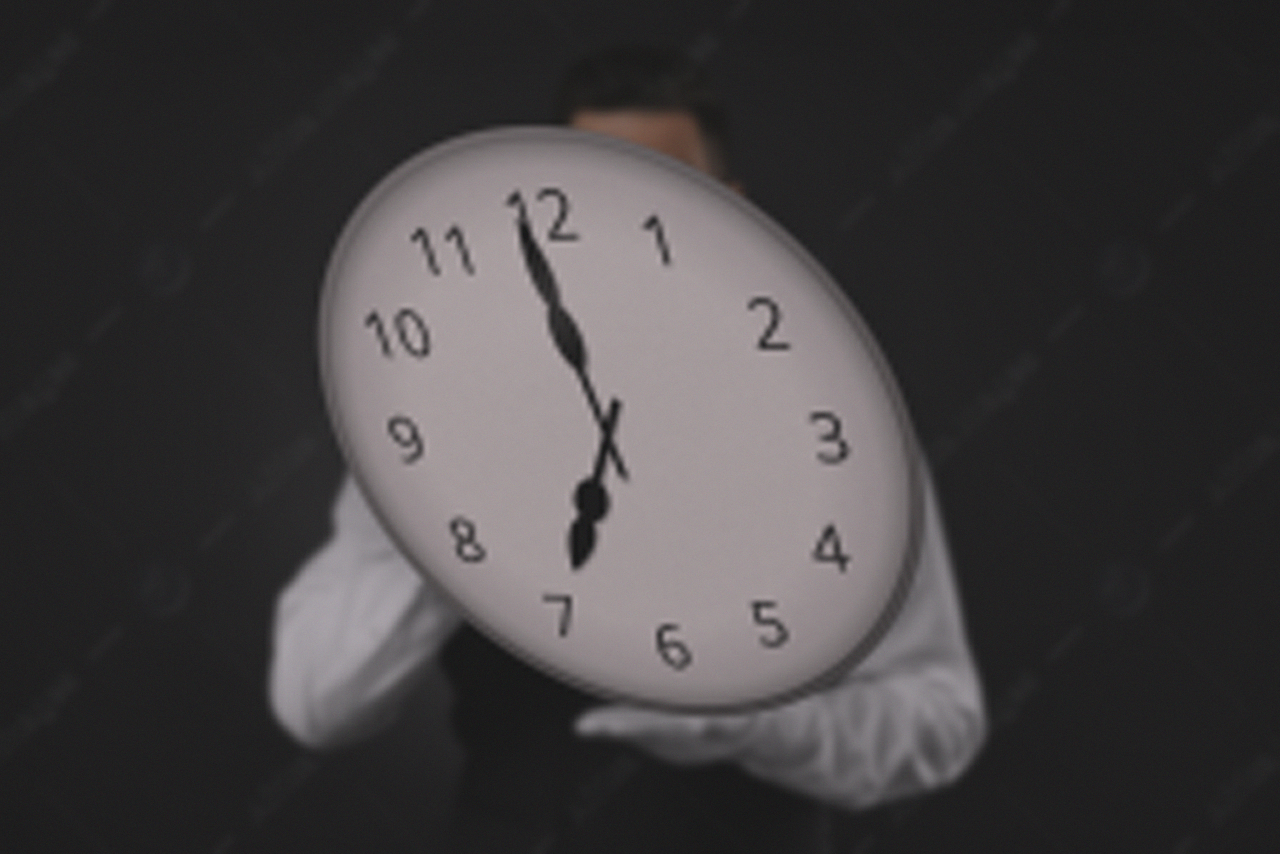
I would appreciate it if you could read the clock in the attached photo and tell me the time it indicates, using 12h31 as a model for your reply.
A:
6h59
